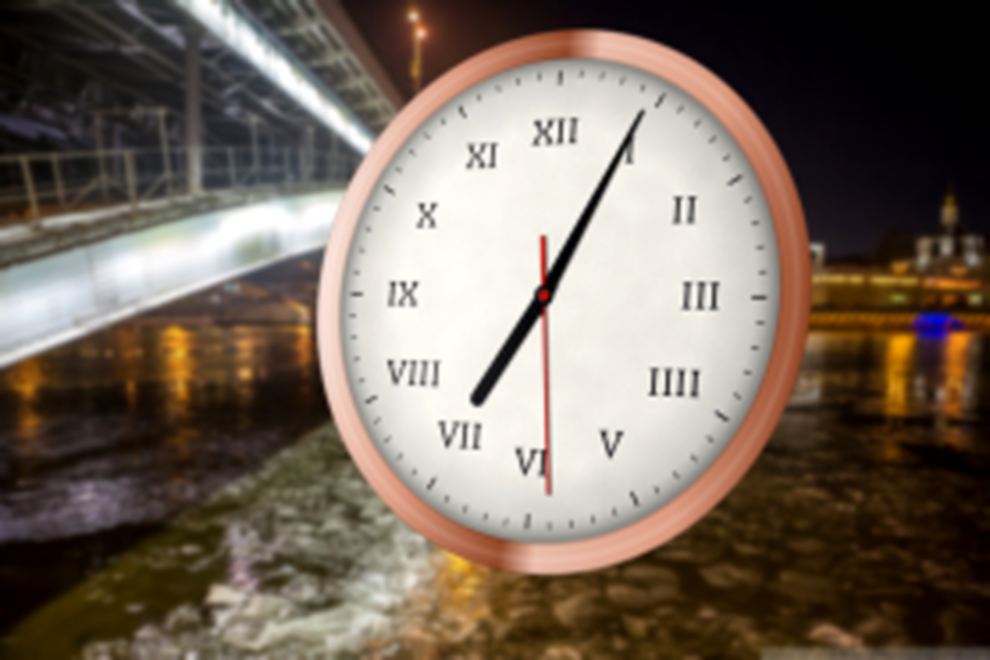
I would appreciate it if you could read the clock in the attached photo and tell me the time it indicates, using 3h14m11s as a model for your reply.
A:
7h04m29s
